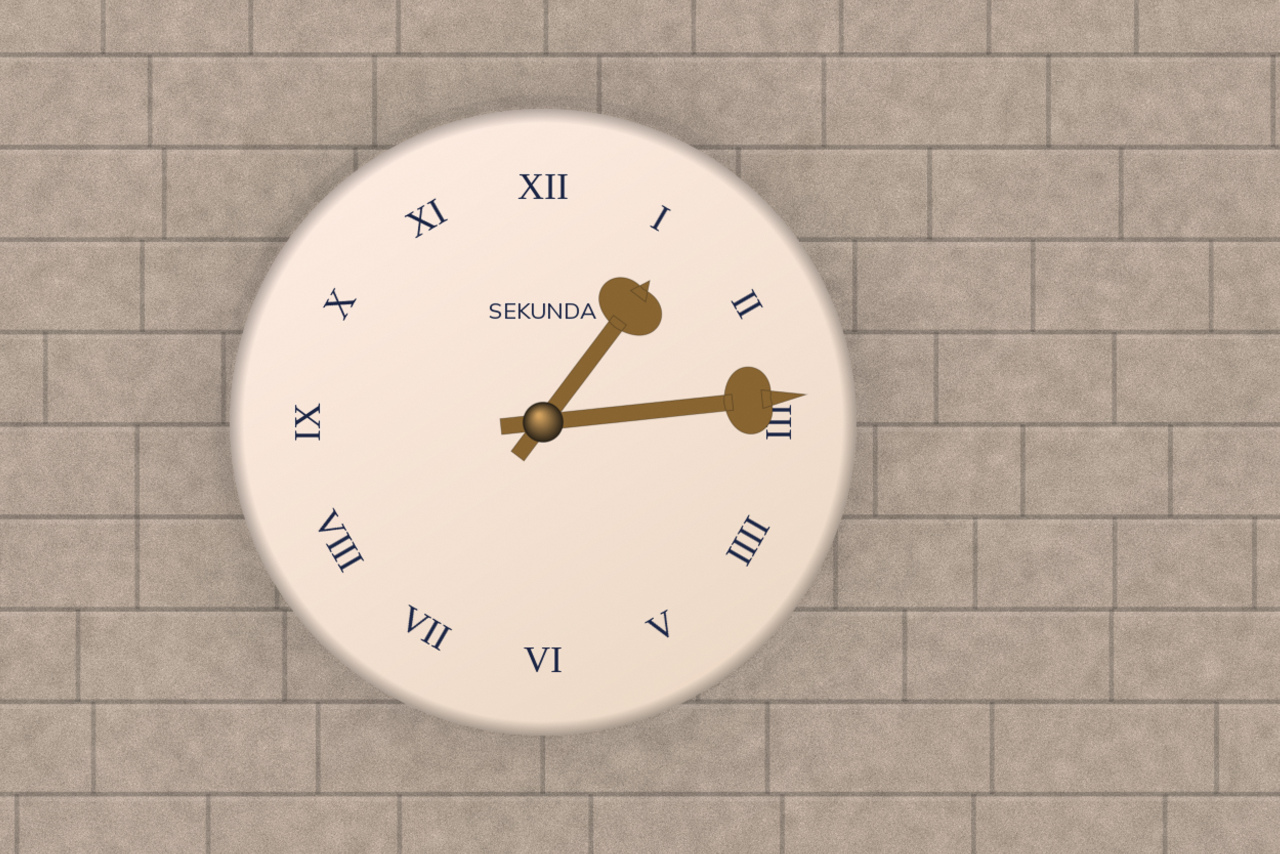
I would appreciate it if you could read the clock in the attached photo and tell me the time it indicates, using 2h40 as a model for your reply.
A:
1h14
